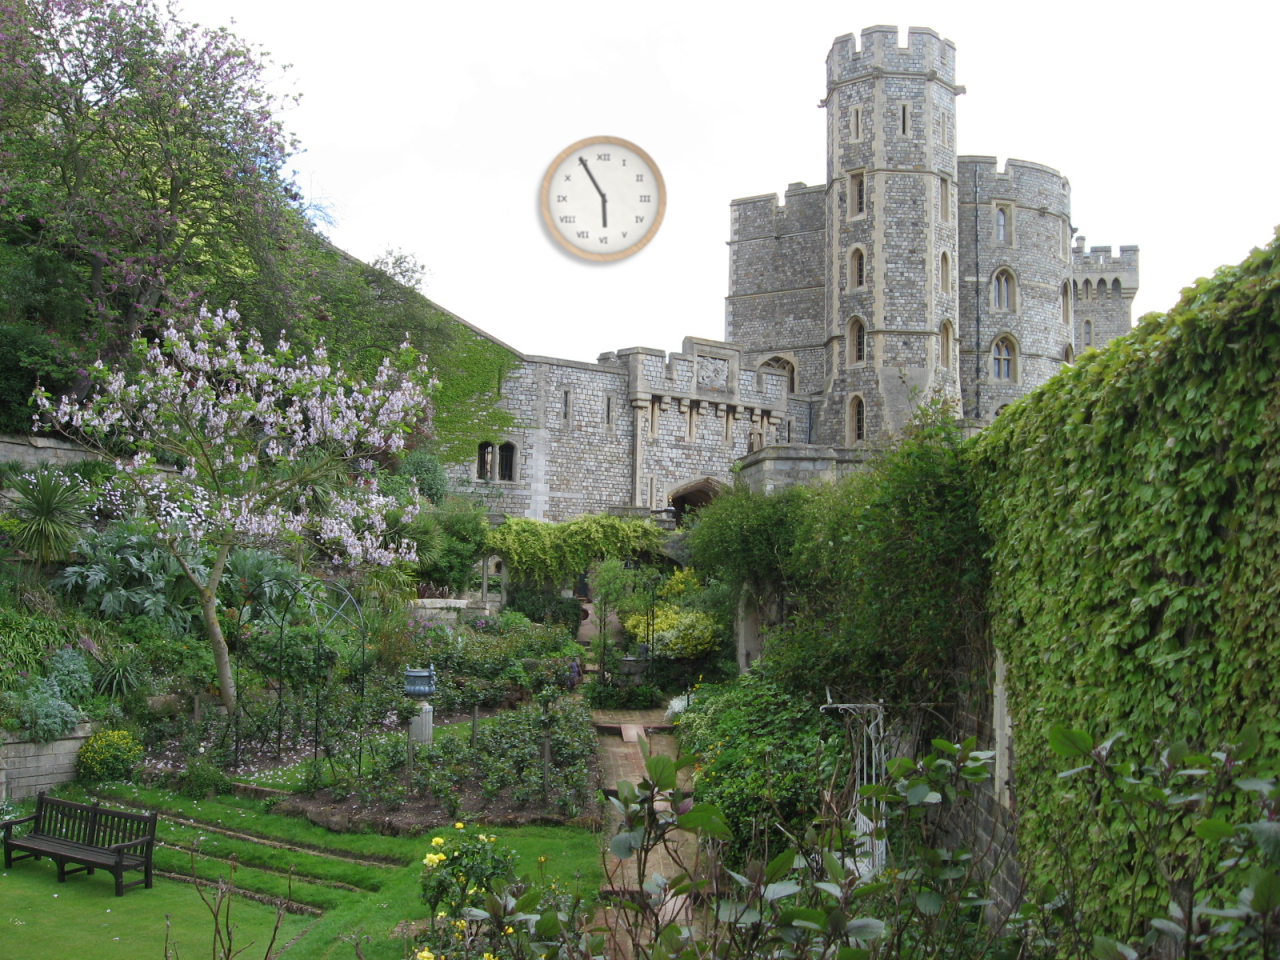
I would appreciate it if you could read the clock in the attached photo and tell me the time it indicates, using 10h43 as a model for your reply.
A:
5h55
